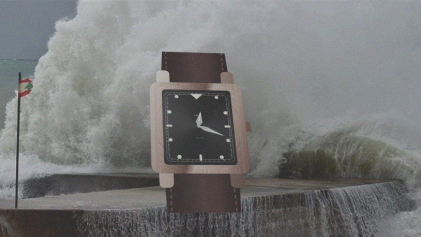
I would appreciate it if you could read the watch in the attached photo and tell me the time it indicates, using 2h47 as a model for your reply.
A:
12h19
